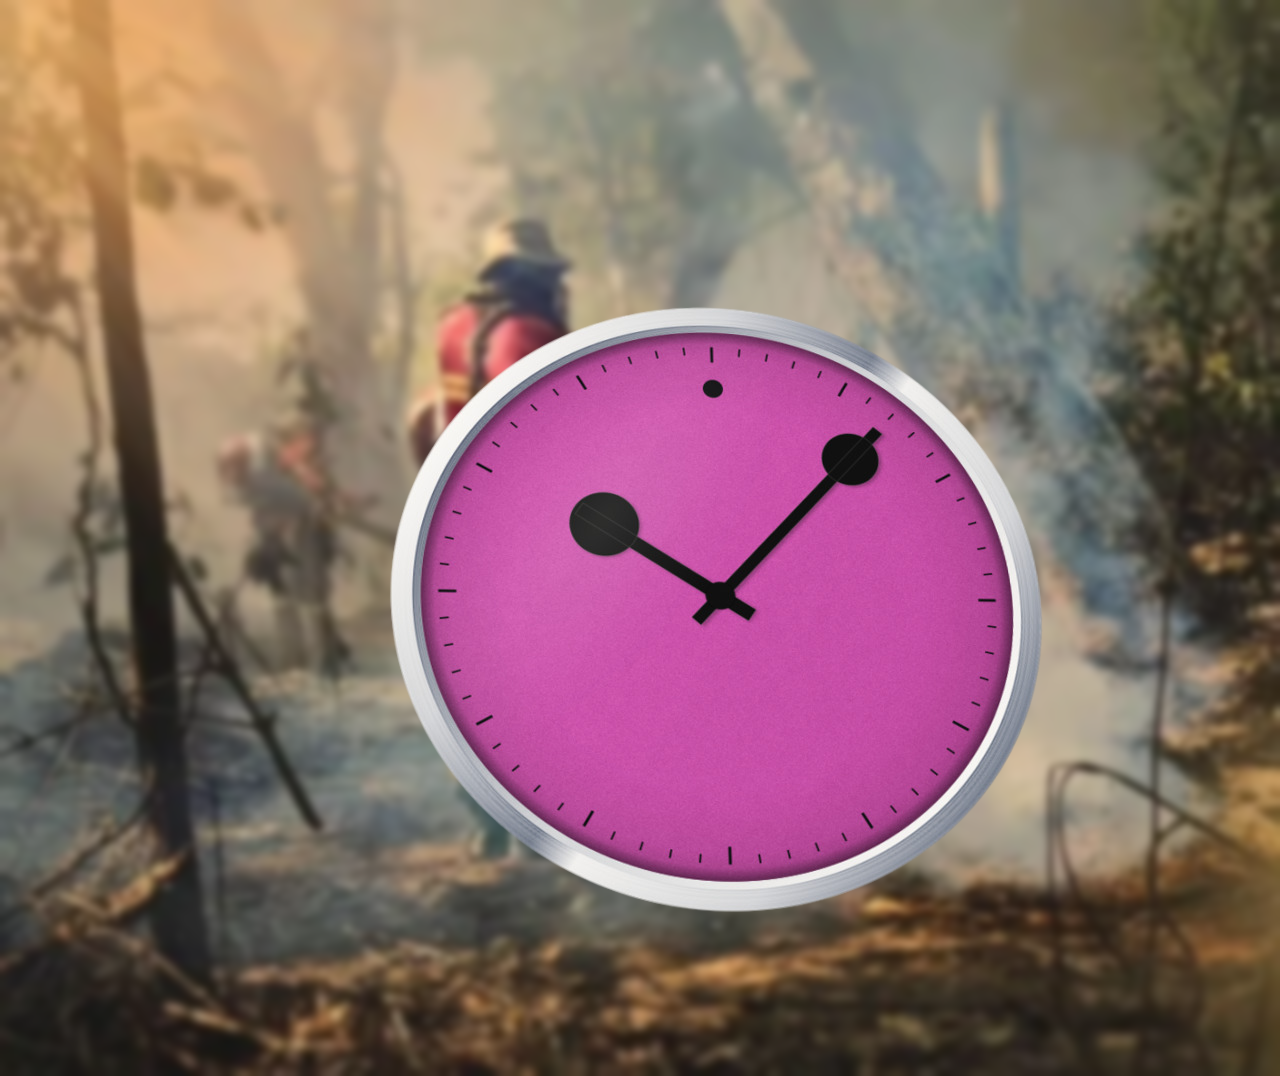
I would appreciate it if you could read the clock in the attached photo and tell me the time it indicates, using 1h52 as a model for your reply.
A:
10h07
